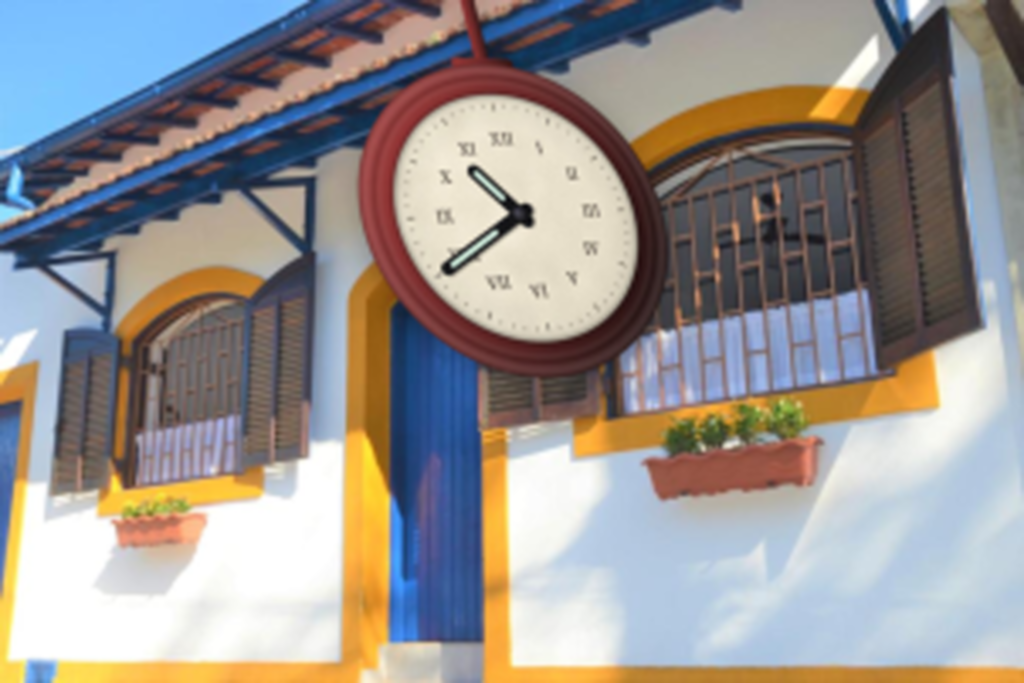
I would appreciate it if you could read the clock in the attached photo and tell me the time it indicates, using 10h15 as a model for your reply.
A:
10h40
